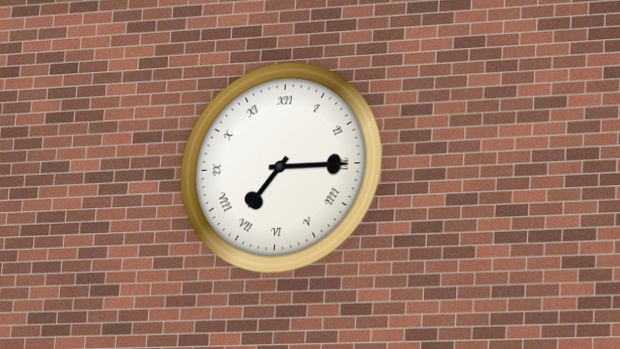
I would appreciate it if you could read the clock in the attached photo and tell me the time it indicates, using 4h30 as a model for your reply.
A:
7h15
